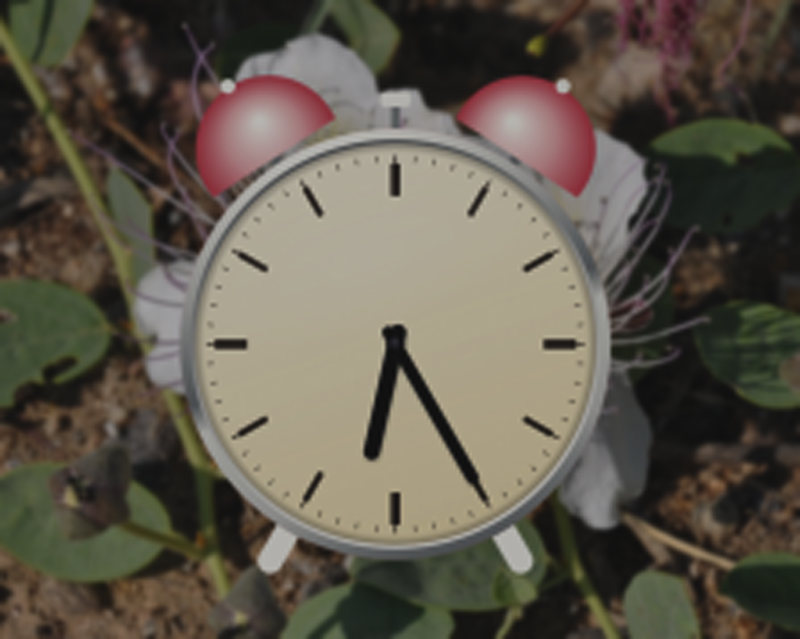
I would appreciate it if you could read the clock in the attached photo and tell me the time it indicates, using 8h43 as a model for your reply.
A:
6h25
